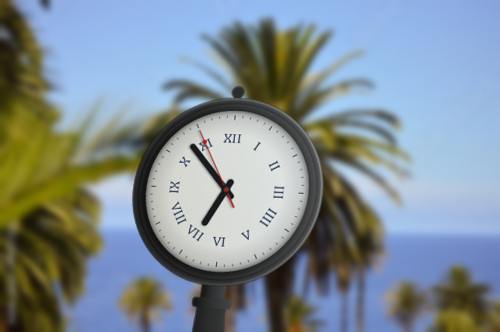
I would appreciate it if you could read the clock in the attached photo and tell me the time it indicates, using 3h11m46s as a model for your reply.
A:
6h52m55s
